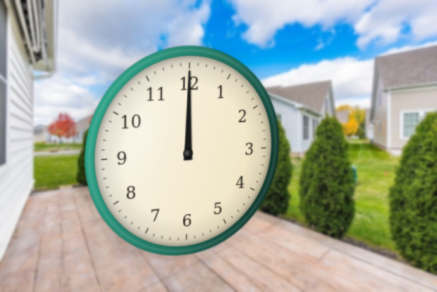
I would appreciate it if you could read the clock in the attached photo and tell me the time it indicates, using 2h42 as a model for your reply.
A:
12h00
